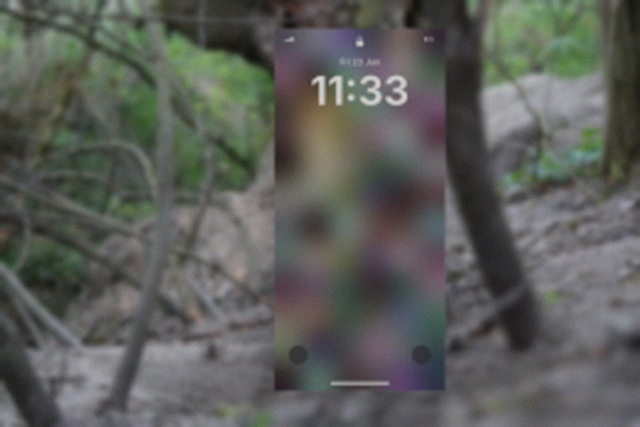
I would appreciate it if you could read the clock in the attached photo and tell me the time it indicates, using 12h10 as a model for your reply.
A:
11h33
